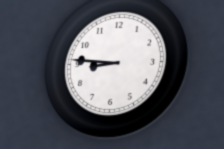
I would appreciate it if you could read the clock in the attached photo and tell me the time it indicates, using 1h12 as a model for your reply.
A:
8h46
